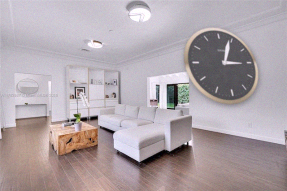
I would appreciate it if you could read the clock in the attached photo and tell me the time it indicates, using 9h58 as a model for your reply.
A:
3h04
